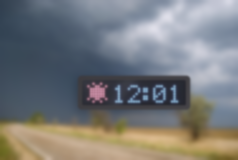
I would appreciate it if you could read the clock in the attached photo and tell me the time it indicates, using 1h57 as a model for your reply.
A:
12h01
